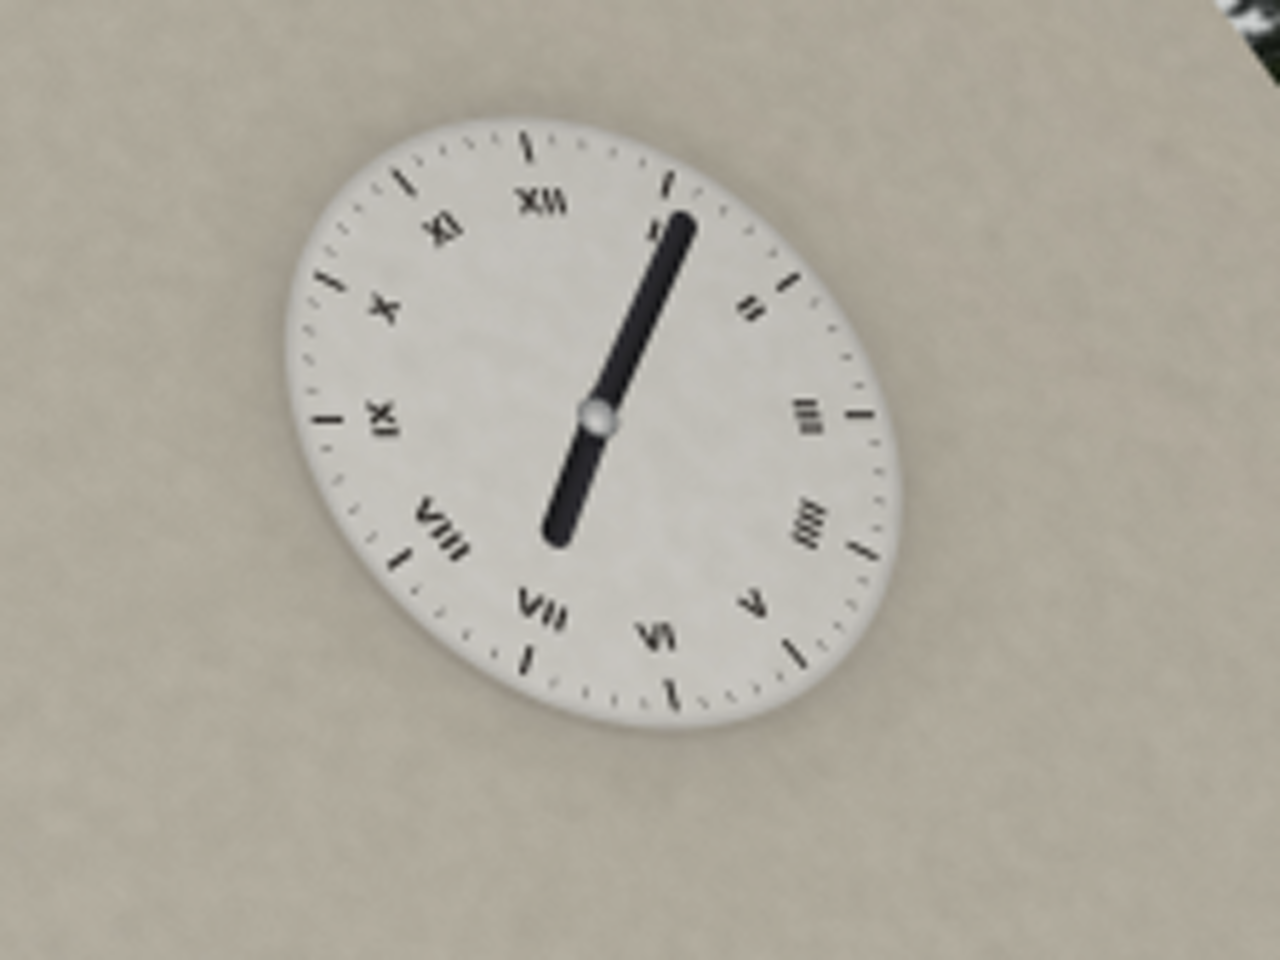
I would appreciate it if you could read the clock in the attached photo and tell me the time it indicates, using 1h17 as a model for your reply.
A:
7h06
